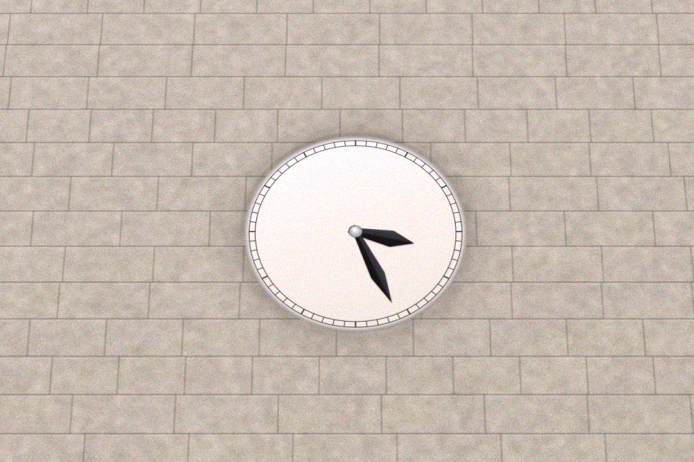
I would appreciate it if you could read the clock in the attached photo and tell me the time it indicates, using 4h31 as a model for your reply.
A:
3h26
